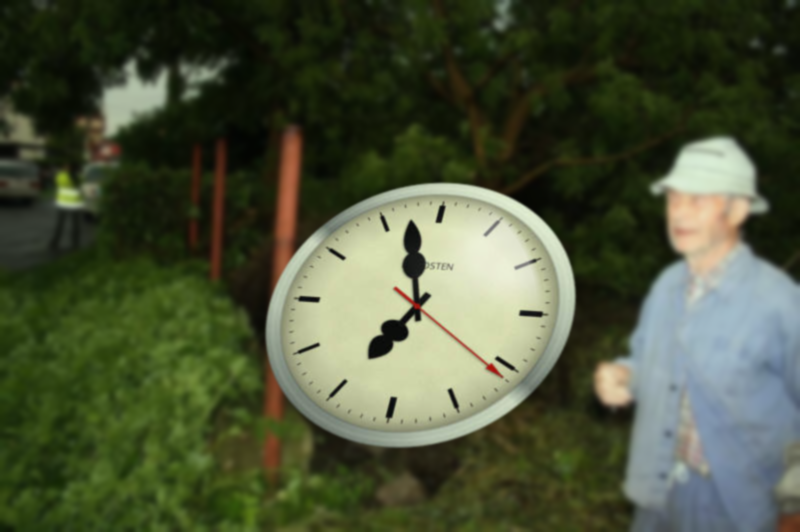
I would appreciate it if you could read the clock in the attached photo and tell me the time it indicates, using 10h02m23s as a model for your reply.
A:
6h57m21s
